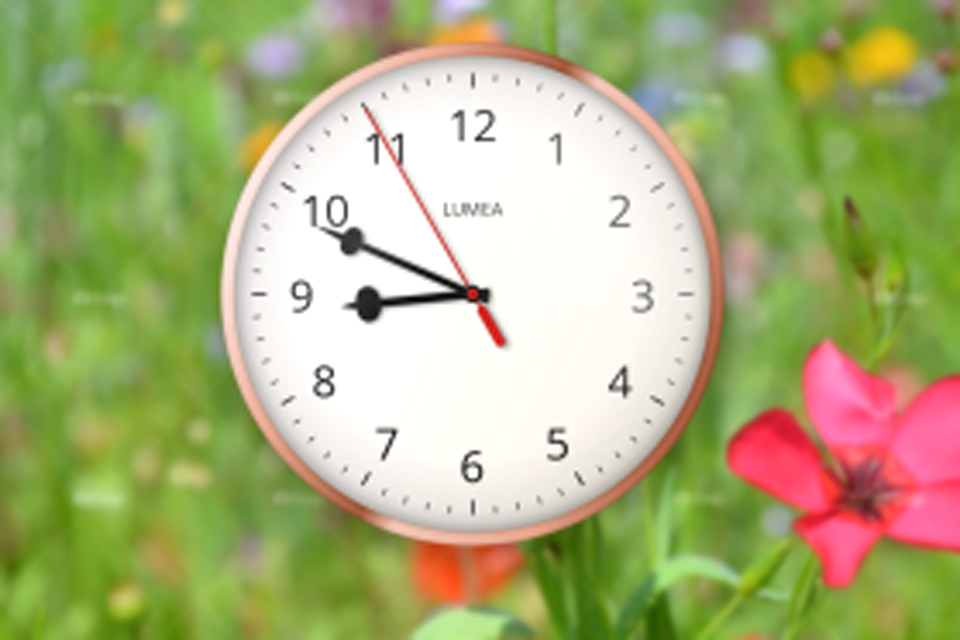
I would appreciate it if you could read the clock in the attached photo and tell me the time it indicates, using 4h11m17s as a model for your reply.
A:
8h48m55s
